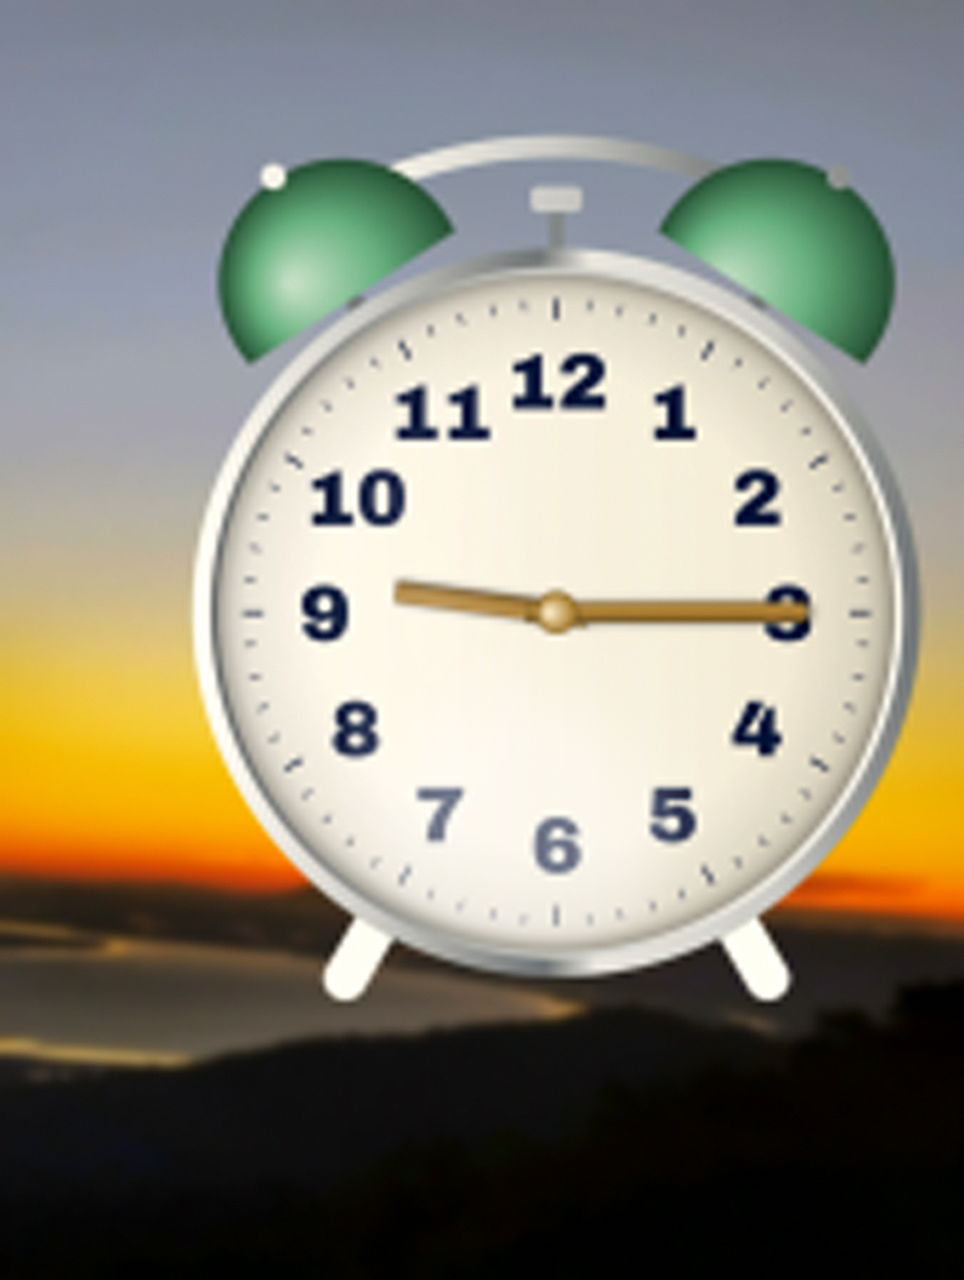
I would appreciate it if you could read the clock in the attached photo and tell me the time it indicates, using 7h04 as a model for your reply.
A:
9h15
